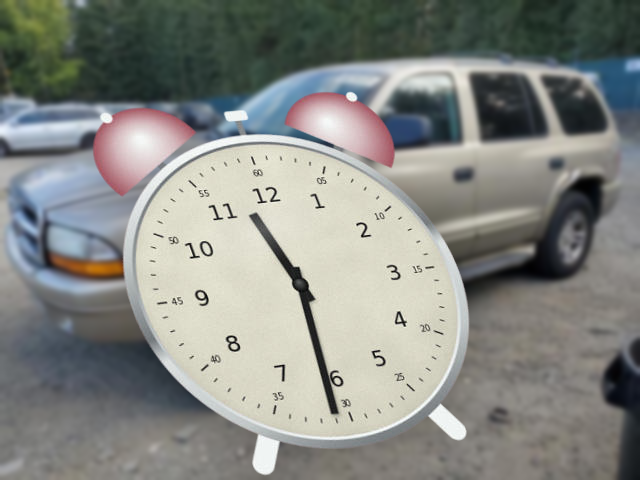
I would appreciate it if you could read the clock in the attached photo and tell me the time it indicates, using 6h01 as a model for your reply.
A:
11h31
